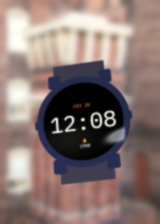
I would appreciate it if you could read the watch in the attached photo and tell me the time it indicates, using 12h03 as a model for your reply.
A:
12h08
